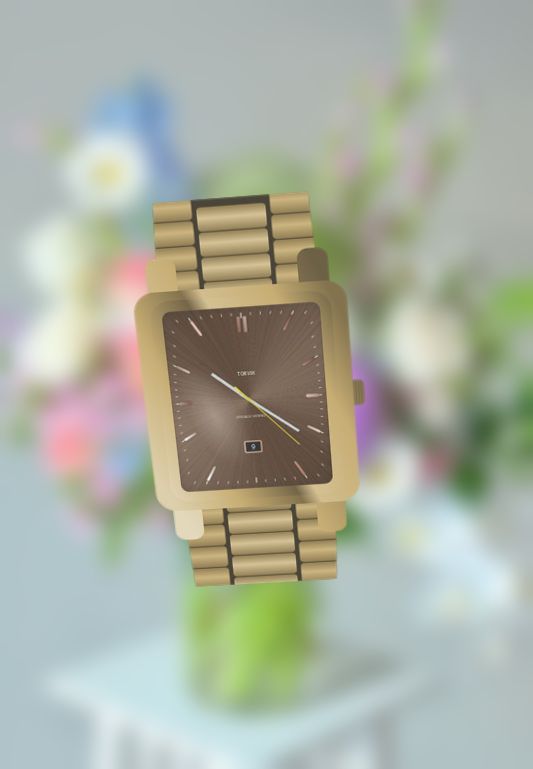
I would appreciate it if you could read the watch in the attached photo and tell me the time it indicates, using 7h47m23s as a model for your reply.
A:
10h21m23s
